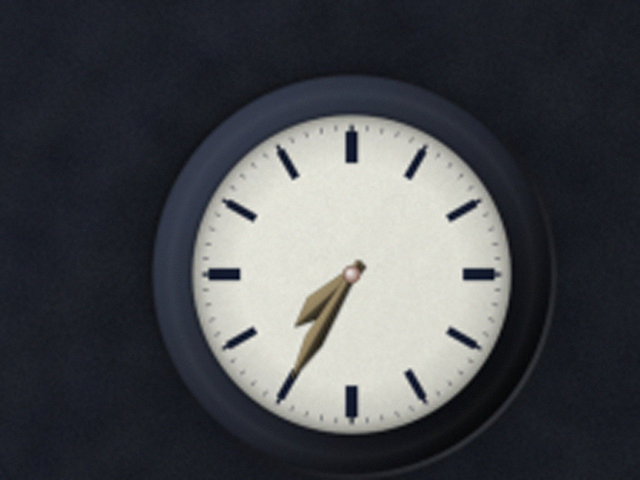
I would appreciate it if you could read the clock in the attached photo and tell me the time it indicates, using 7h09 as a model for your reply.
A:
7h35
